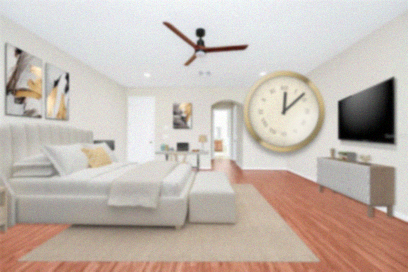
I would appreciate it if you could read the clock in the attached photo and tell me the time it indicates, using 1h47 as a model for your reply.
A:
12h08
